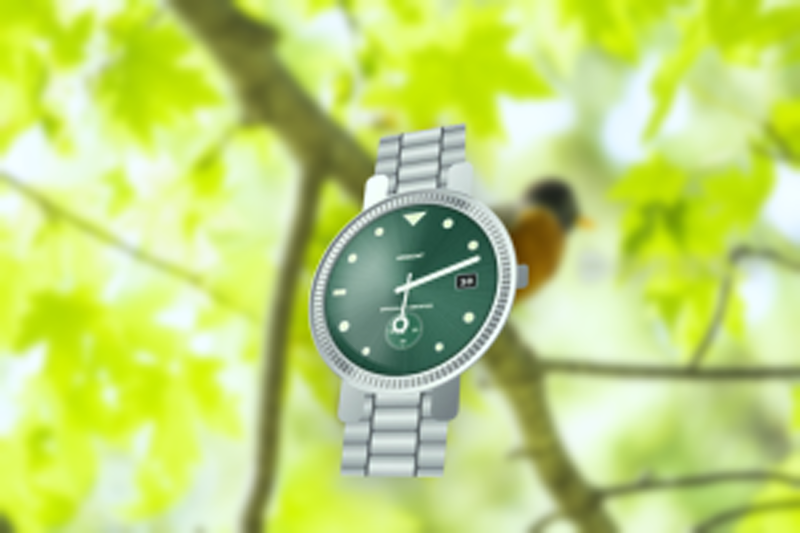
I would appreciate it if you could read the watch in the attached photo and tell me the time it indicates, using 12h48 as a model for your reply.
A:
6h12
